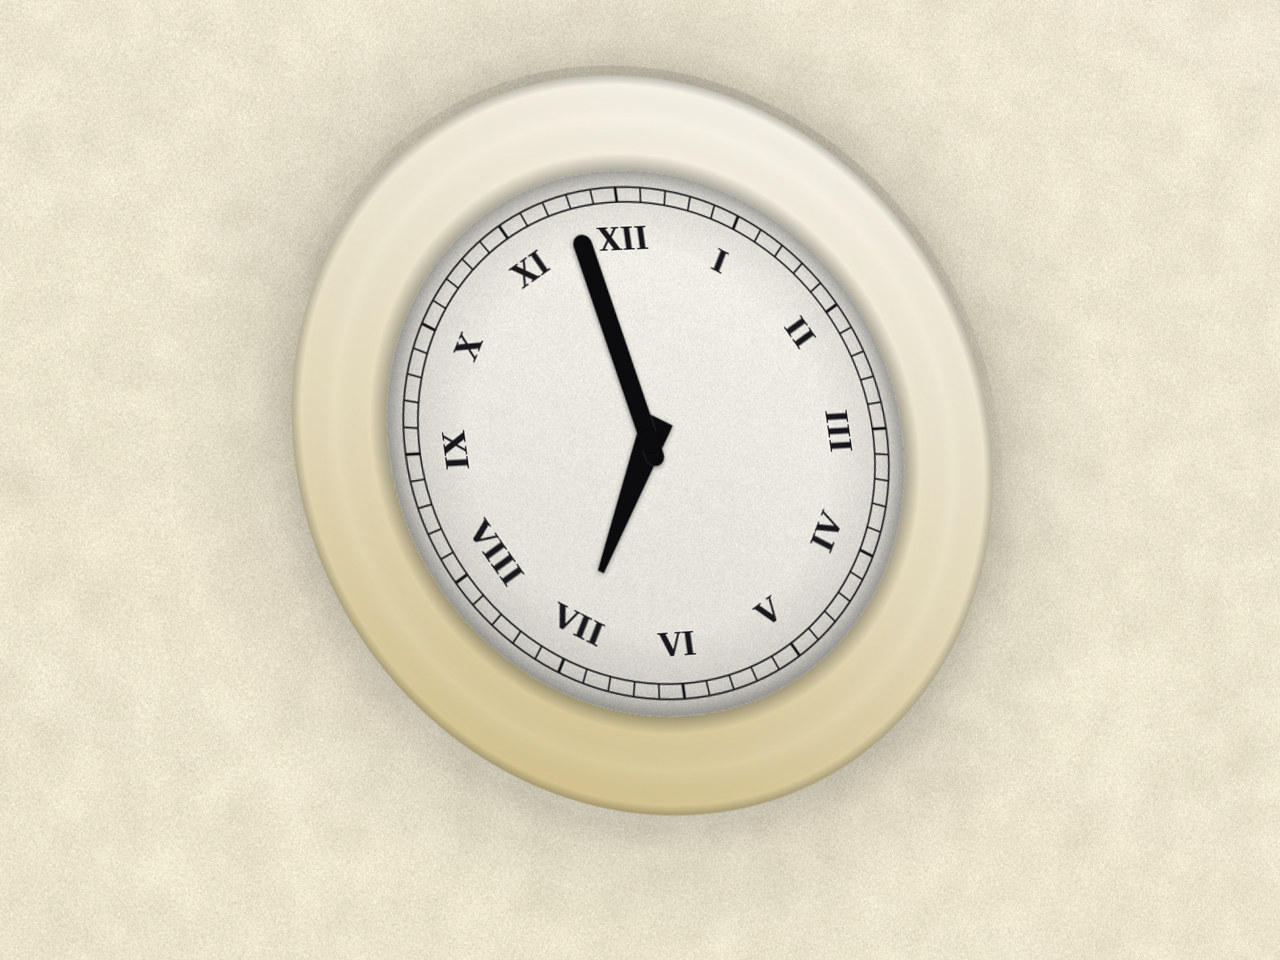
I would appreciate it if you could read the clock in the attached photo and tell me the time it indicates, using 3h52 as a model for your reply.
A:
6h58
